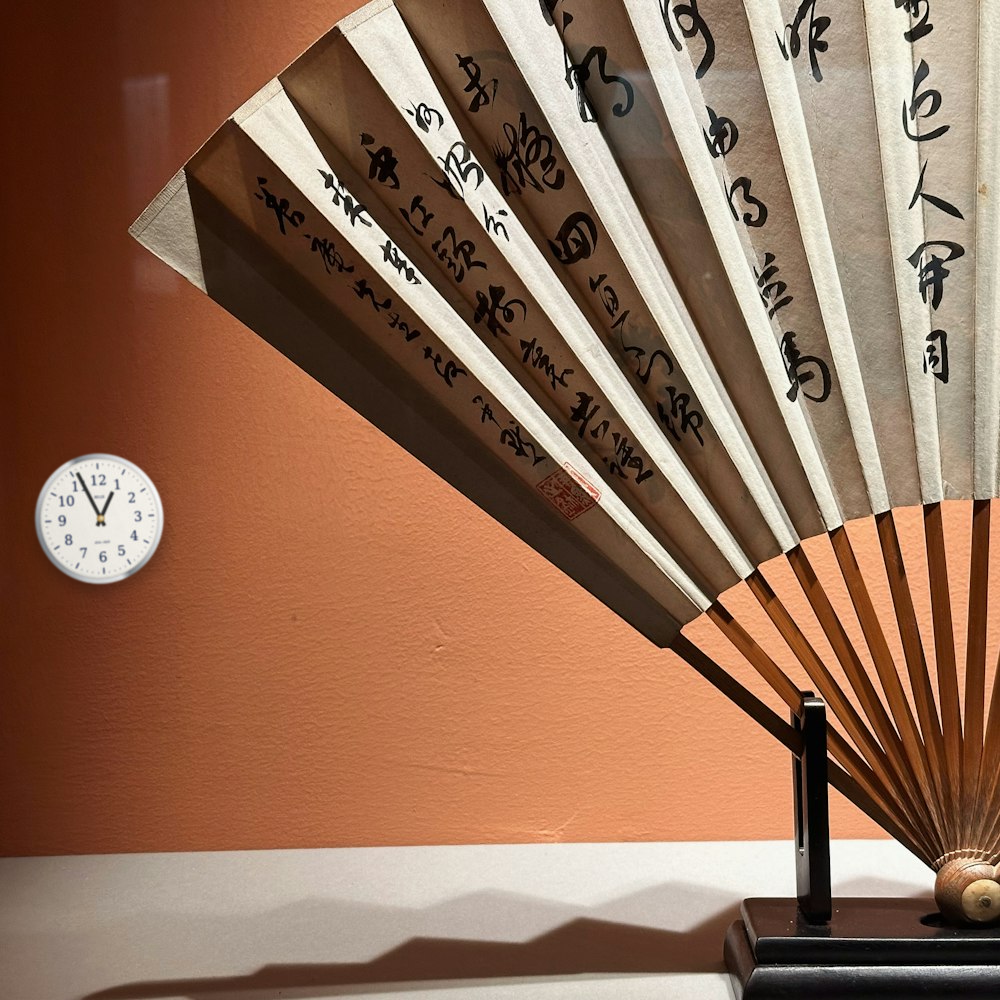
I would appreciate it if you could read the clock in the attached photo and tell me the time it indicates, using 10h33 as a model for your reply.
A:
12h56
